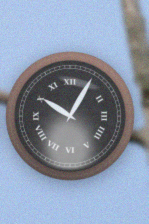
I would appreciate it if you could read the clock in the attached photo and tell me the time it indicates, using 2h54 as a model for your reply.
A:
10h05
